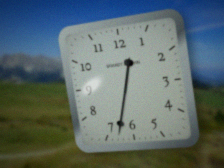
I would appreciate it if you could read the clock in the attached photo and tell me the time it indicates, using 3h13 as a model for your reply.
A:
12h33
